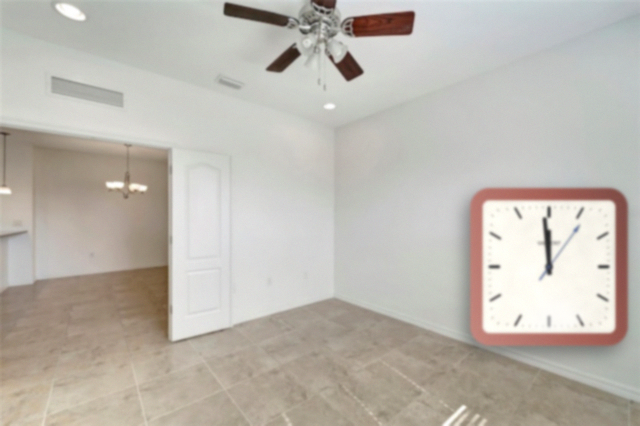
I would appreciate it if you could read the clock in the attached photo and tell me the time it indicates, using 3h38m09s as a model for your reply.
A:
11h59m06s
